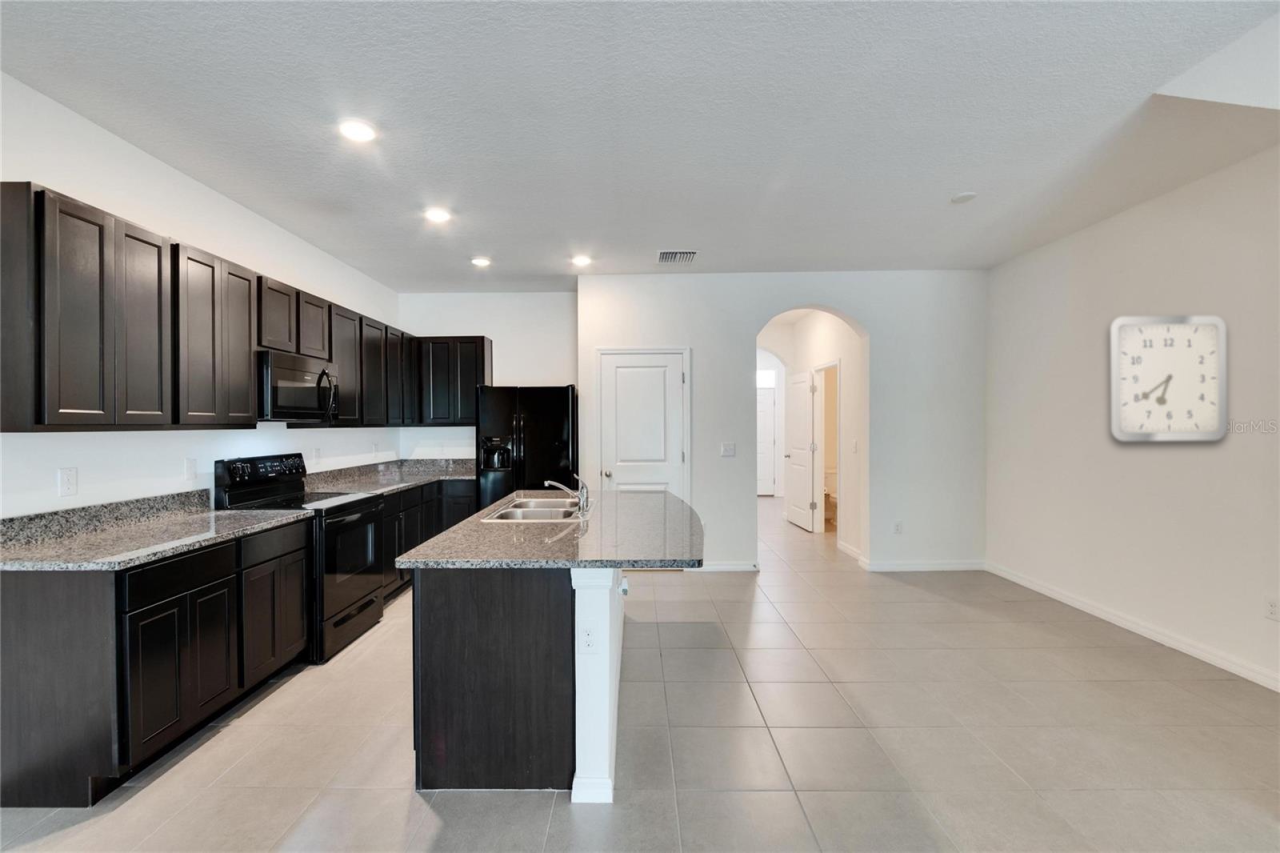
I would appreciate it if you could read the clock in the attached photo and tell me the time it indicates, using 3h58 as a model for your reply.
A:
6h39
